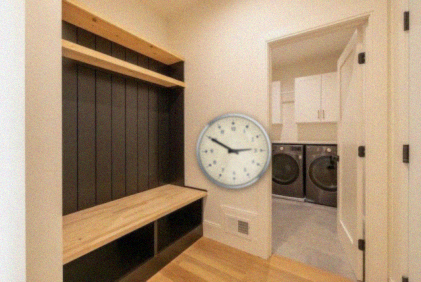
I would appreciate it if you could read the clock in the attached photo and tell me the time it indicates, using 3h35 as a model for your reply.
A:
2h50
